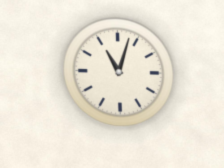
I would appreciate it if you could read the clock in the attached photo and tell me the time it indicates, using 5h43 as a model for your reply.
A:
11h03
